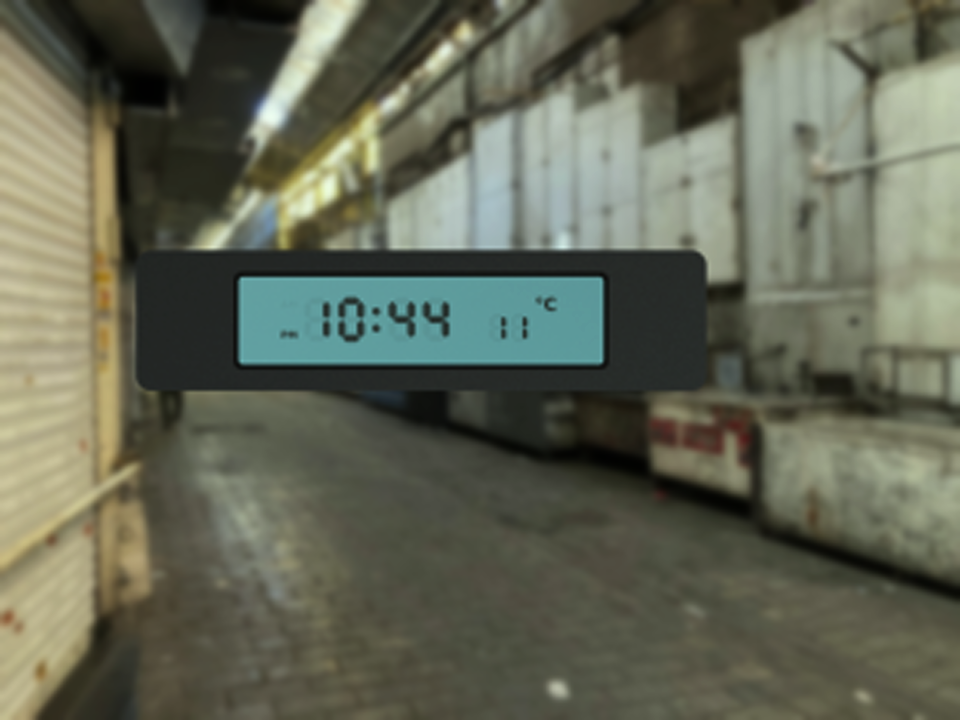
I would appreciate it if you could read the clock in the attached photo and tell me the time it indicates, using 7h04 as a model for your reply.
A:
10h44
